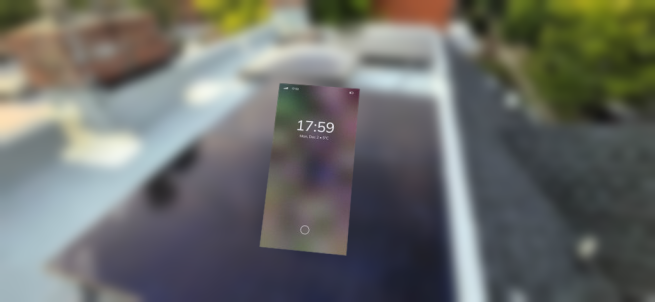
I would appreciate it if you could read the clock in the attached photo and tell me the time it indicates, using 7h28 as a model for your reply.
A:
17h59
